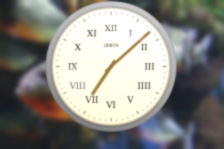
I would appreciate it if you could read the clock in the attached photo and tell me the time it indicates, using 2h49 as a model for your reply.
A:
7h08
